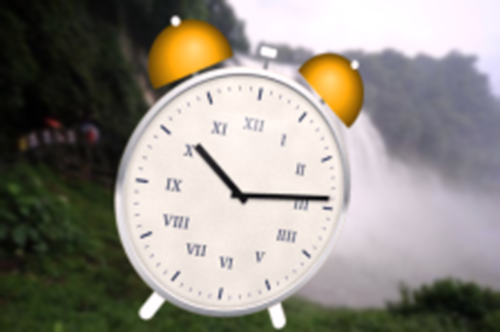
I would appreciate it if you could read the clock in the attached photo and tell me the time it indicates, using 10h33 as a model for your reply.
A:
10h14
